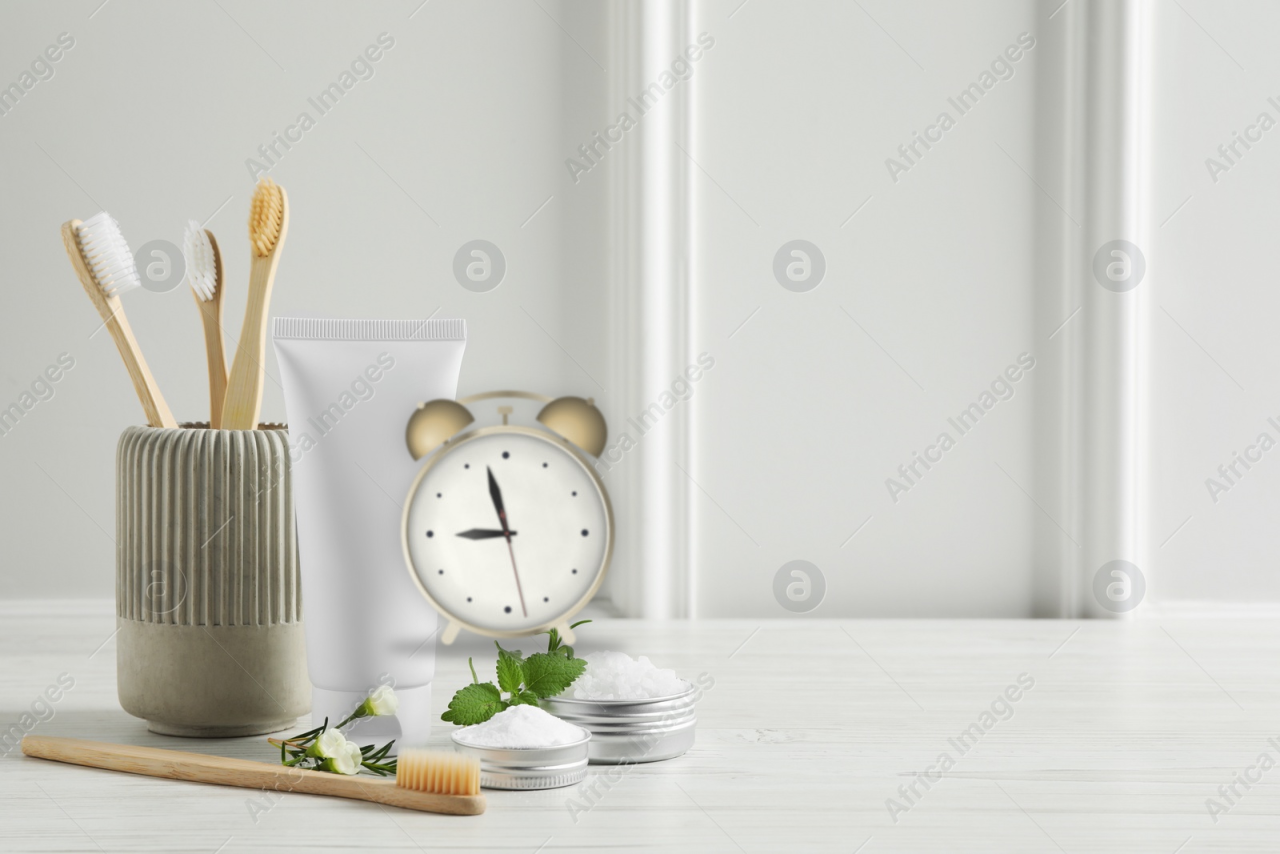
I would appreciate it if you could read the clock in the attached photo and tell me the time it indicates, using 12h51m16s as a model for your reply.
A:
8h57m28s
